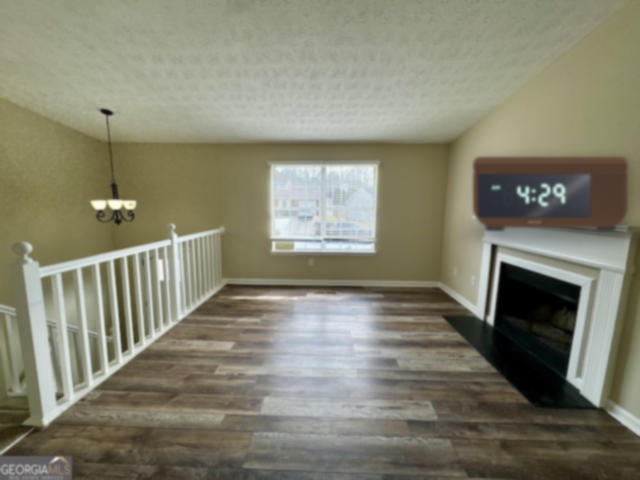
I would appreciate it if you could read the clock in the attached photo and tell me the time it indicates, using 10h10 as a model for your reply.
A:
4h29
